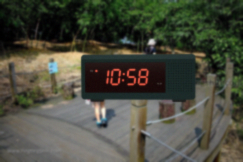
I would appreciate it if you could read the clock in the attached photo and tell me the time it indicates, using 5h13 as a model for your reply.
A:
10h58
